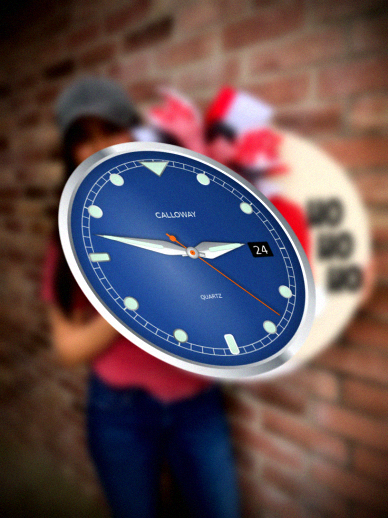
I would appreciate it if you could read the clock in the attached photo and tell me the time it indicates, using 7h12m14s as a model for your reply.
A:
2h47m23s
